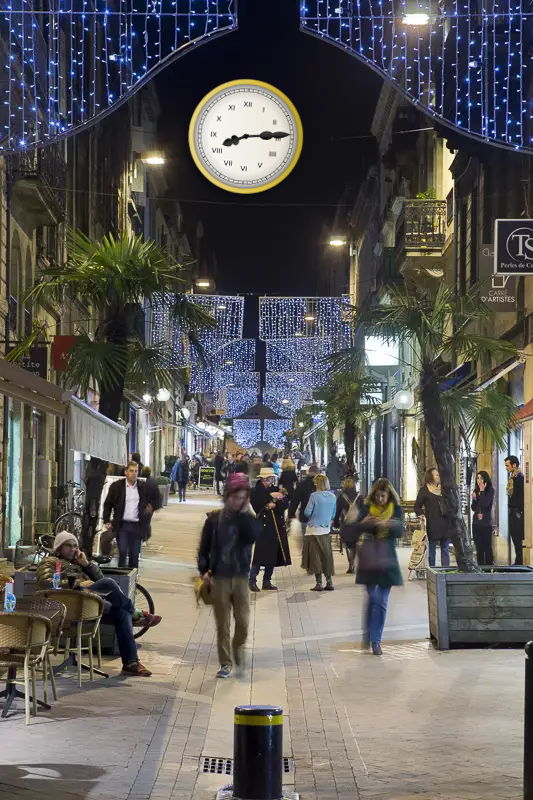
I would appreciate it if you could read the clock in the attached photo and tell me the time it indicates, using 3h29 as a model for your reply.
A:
8h14
